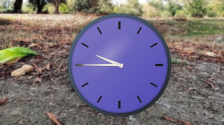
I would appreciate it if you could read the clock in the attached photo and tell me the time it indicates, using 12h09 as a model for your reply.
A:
9h45
